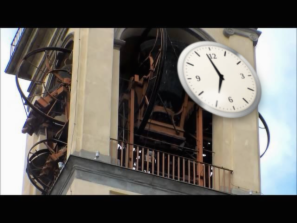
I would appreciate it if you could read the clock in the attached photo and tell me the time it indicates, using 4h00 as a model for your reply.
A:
6h58
